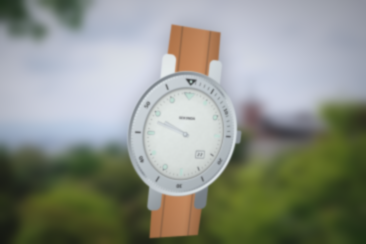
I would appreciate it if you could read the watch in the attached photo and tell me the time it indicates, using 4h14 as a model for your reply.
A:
9h48
